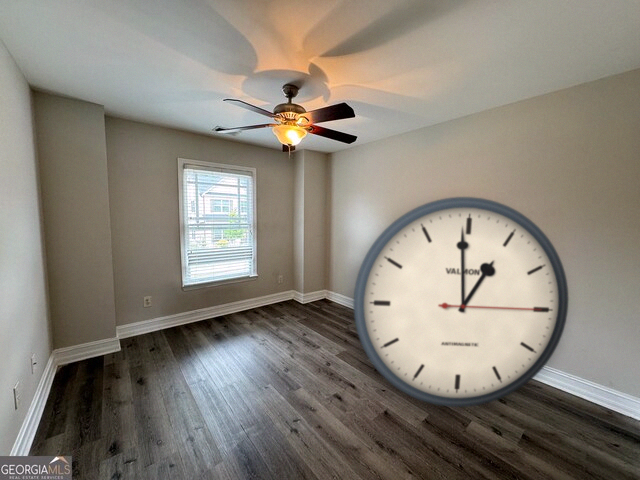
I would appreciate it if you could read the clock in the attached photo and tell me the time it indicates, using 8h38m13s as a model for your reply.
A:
12h59m15s
